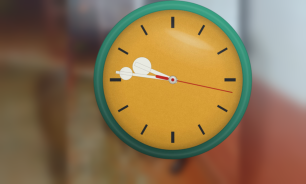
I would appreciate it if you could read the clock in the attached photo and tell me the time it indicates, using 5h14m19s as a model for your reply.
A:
9h46m17s
